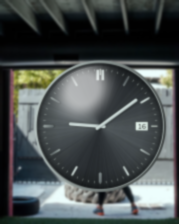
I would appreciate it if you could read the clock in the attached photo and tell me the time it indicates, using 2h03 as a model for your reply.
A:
9h09
